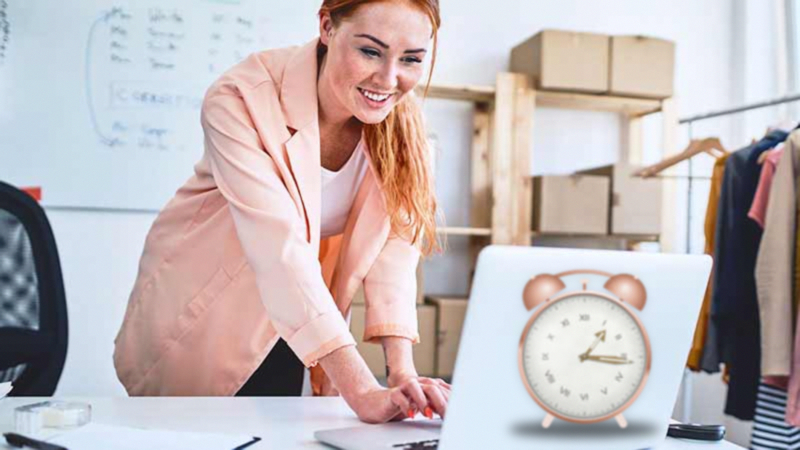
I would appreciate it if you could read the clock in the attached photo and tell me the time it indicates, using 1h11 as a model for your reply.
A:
1h16
